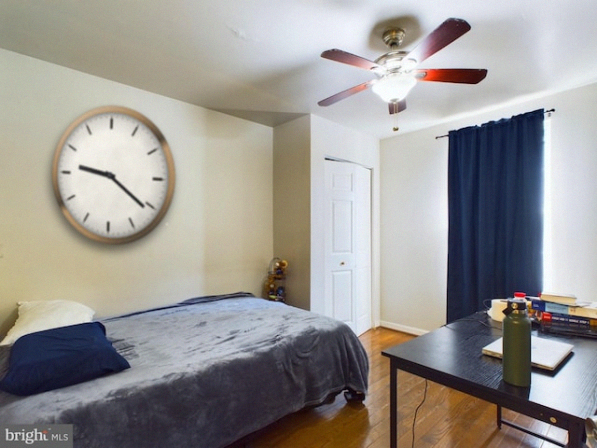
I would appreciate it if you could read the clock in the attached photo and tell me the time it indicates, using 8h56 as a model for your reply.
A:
9h21
